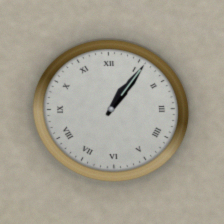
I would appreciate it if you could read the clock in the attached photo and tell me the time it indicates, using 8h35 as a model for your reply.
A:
1h06
